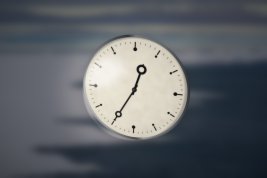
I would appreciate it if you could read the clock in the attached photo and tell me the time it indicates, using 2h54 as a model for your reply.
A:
12h35
